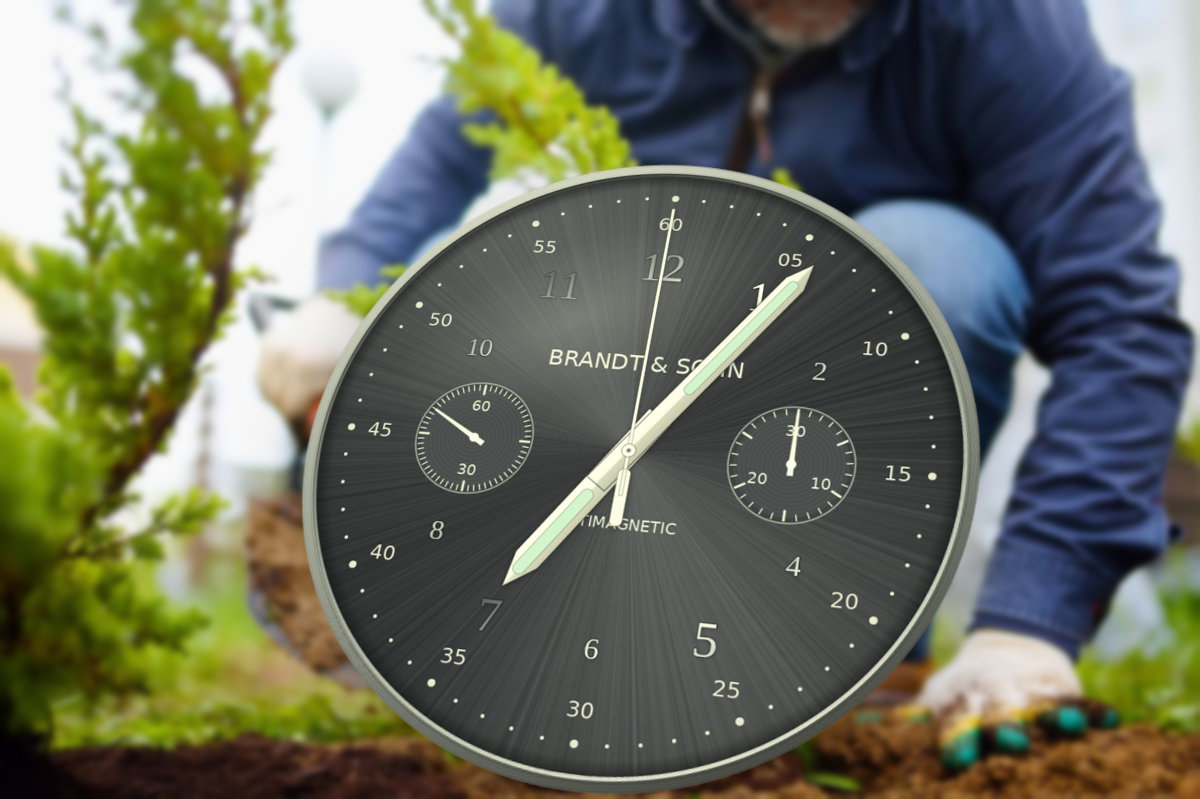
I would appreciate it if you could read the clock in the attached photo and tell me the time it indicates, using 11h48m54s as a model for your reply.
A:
7h05m50s
